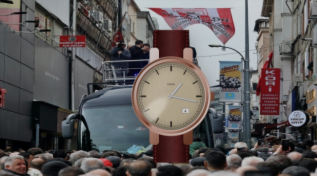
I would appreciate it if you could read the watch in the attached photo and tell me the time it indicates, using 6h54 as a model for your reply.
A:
1h17
